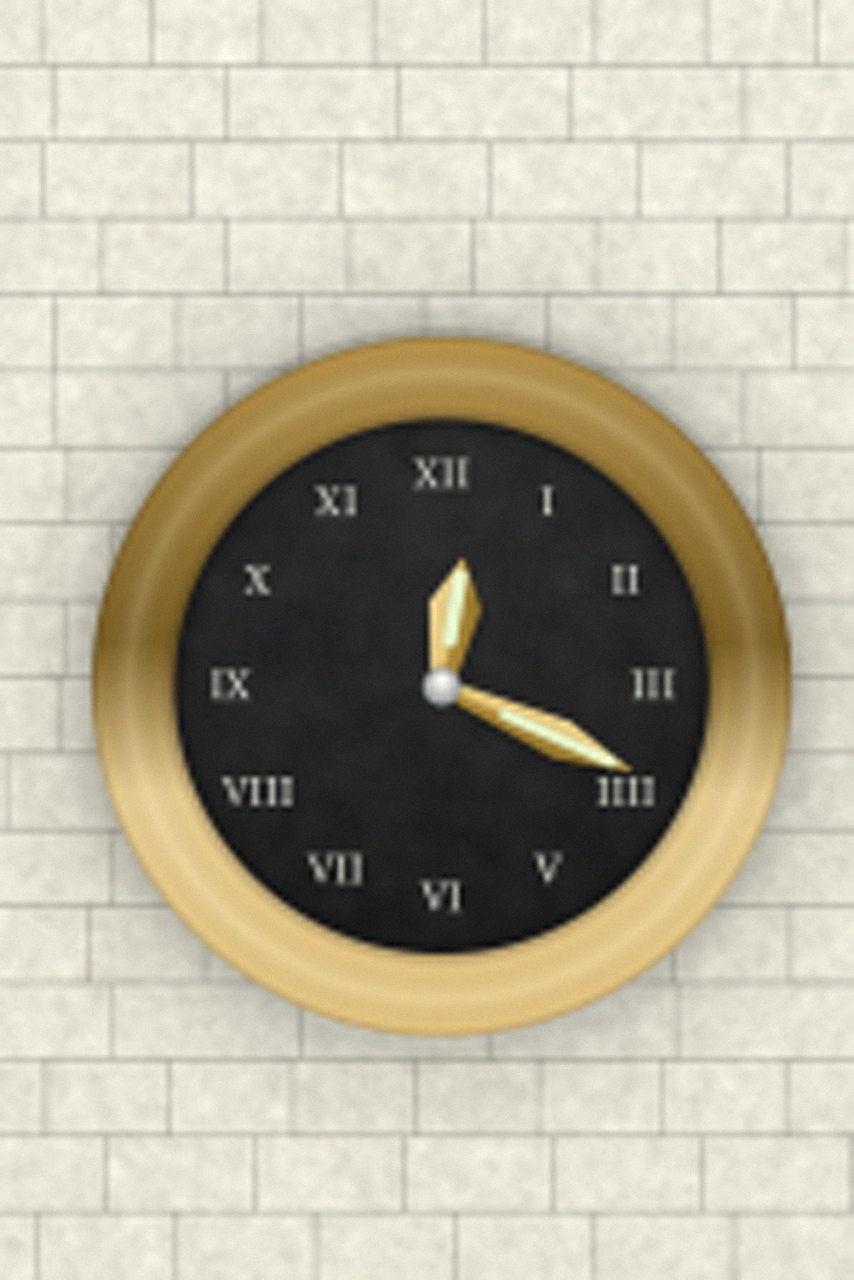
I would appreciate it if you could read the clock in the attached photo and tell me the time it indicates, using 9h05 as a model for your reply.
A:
12h19
